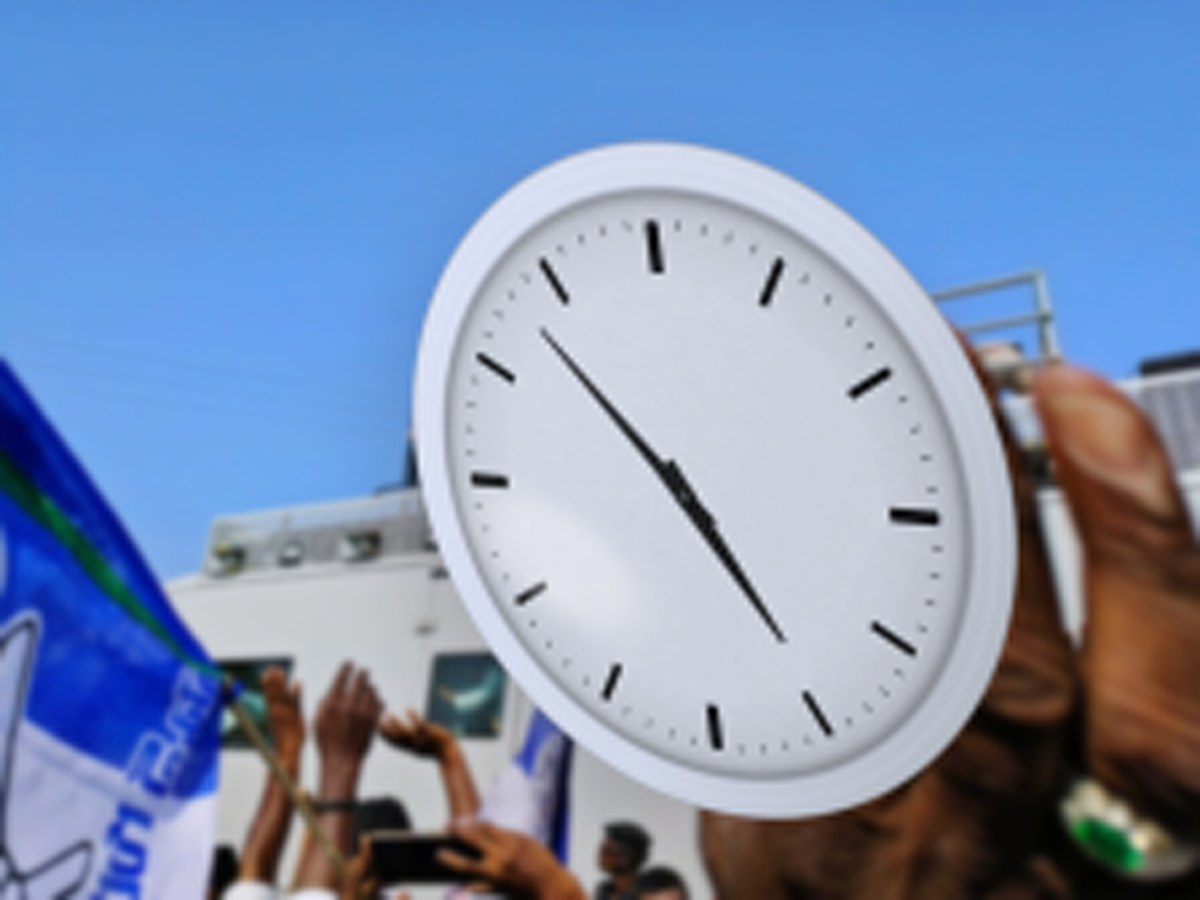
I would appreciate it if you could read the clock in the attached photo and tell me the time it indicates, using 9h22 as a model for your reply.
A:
4h53
